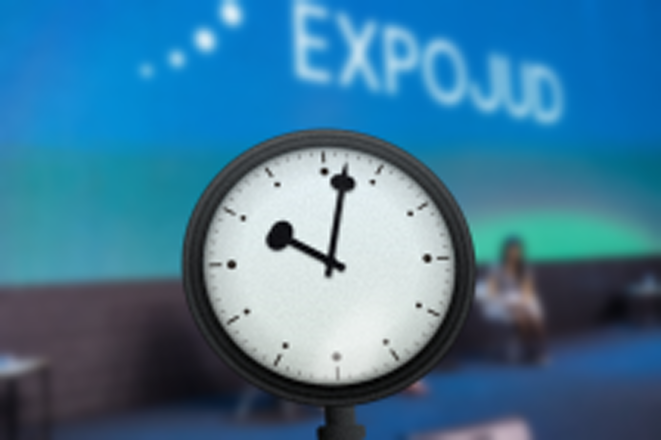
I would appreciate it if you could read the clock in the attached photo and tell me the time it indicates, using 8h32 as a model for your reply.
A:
10h02
